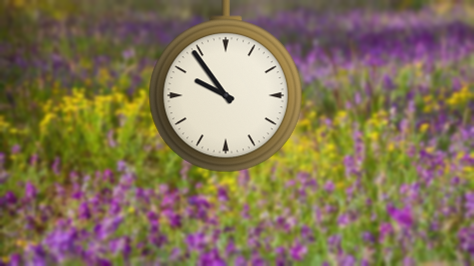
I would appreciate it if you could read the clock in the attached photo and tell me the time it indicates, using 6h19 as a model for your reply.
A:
9h54
